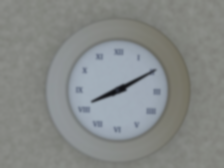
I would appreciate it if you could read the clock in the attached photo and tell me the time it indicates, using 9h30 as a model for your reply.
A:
8h10
